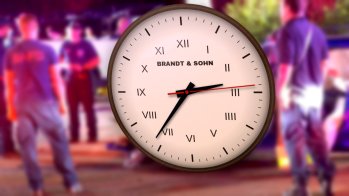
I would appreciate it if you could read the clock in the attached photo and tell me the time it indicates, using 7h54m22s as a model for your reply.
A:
2h36m14s
